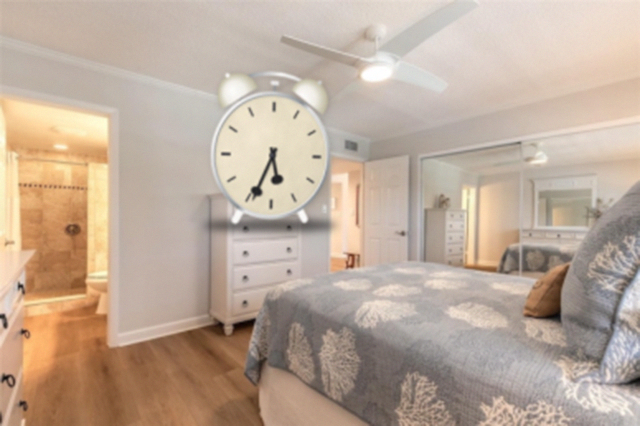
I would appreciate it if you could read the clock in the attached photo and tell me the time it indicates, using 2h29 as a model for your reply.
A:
5h34
